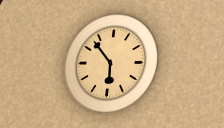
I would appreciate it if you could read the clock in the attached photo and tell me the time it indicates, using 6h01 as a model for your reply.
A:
5h53
